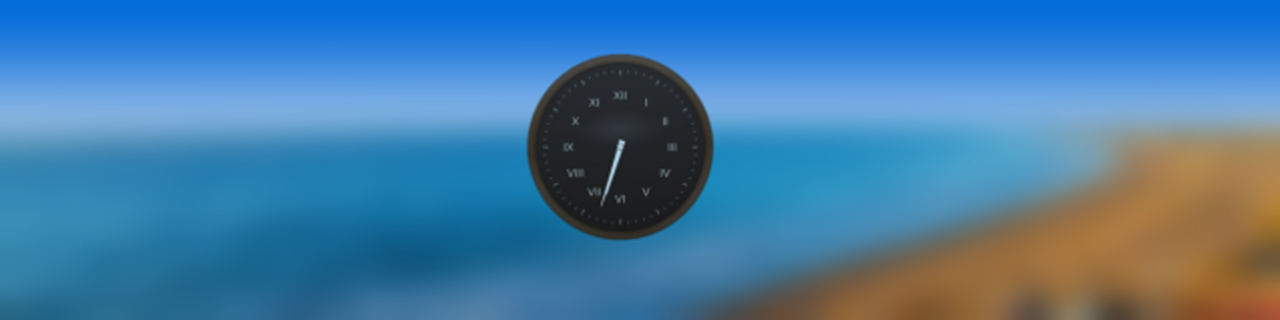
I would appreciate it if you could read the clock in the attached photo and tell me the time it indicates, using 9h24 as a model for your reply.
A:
6h33
